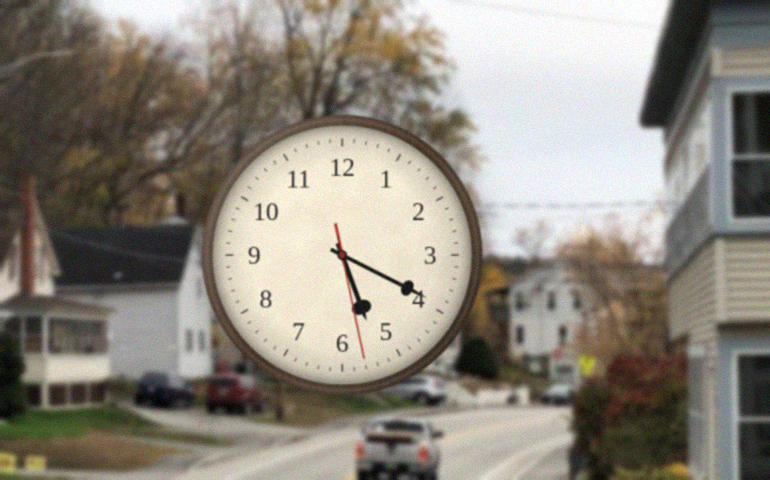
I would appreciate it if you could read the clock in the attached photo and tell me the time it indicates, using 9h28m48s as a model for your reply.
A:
5h19m28s
